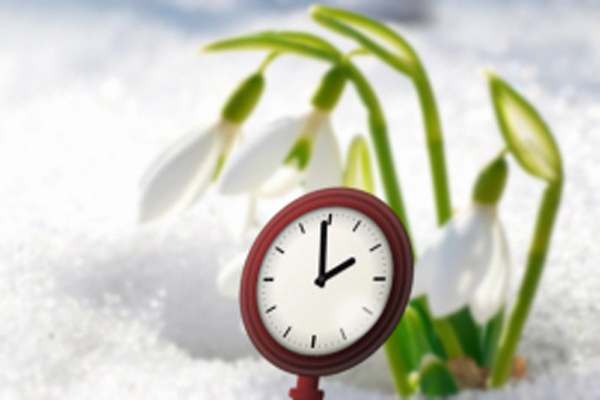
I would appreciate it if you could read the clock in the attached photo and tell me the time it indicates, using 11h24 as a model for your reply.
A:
1h59
